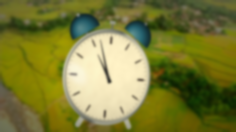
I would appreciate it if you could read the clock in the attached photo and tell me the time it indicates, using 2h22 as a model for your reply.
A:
10h57
